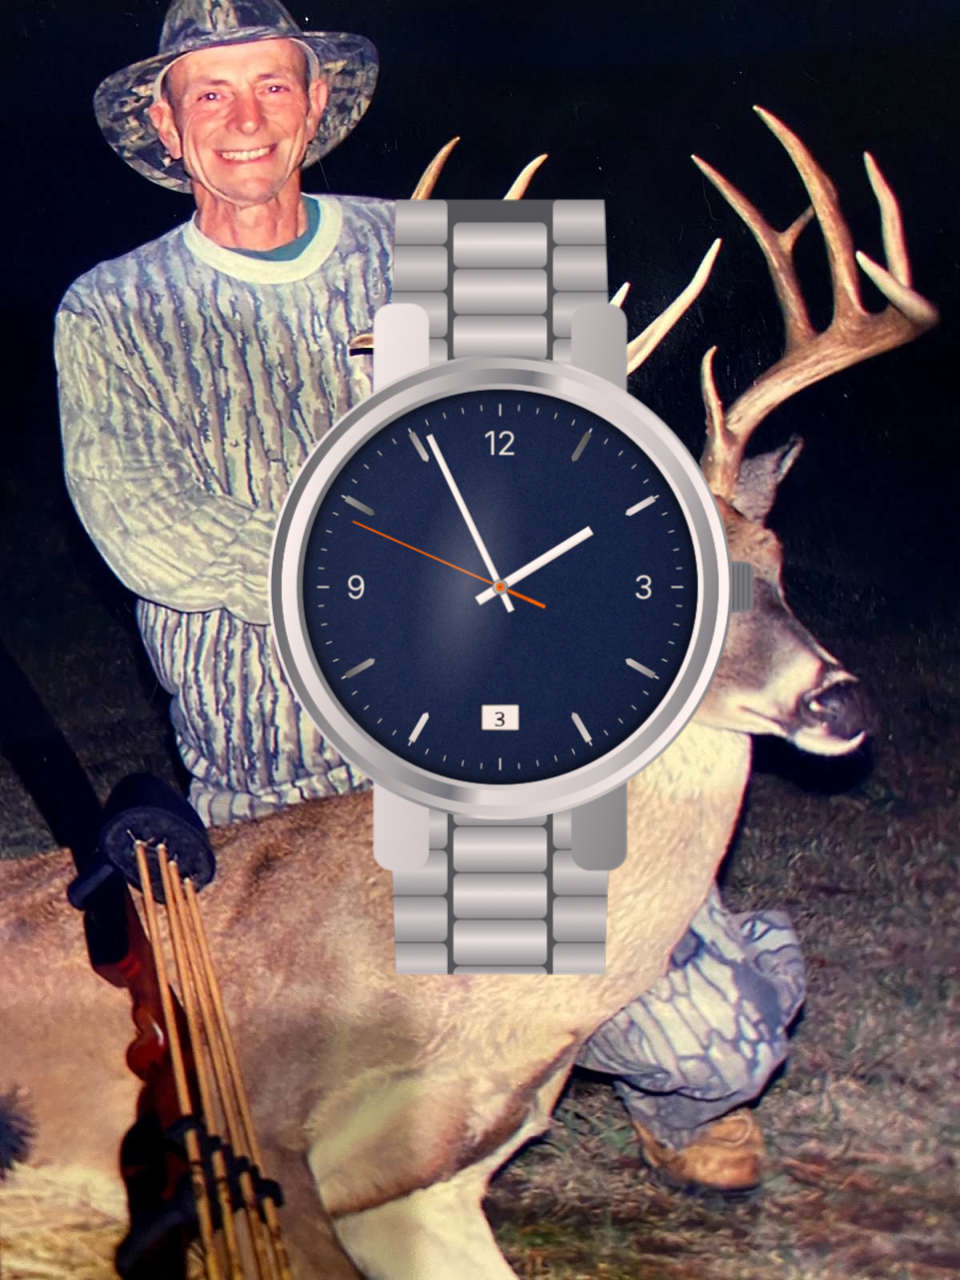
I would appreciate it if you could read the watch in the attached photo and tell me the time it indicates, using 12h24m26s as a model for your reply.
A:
1h55m49s
